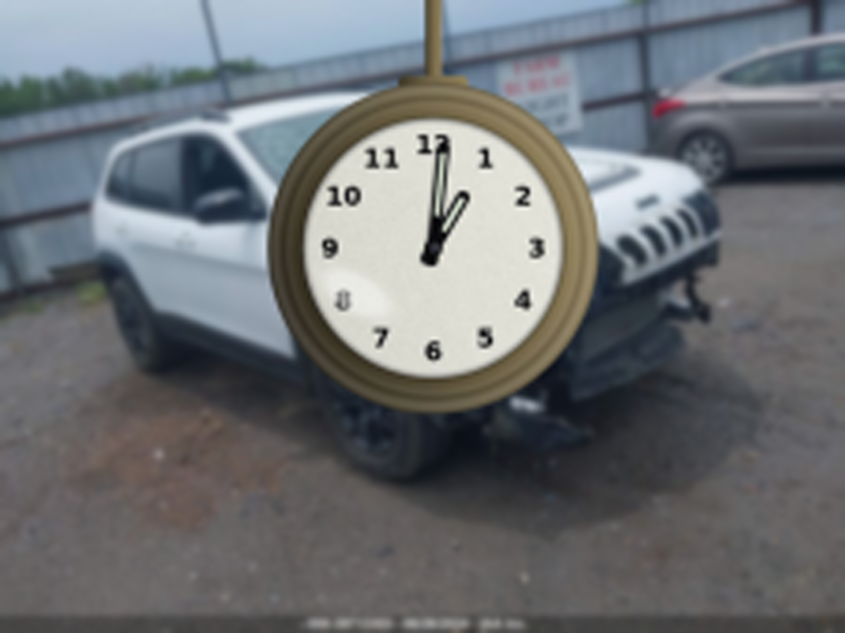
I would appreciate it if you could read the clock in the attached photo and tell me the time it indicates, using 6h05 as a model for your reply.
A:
1h01
